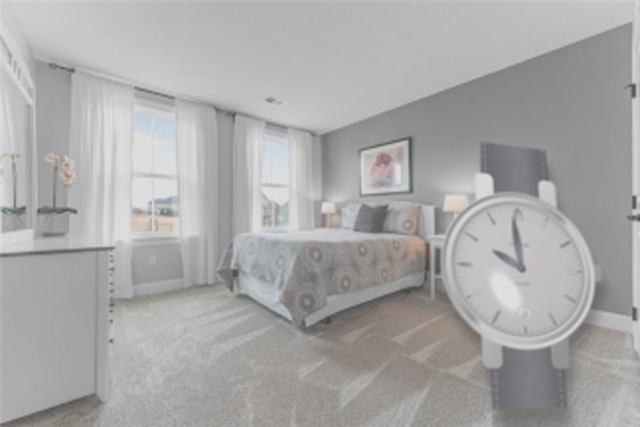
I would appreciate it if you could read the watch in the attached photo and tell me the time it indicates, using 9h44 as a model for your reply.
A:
9h59
